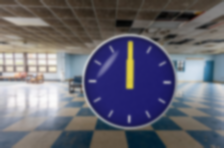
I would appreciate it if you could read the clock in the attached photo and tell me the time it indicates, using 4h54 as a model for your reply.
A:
12h00
